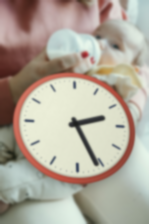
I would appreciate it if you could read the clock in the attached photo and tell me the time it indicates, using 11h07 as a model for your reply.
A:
2h26
